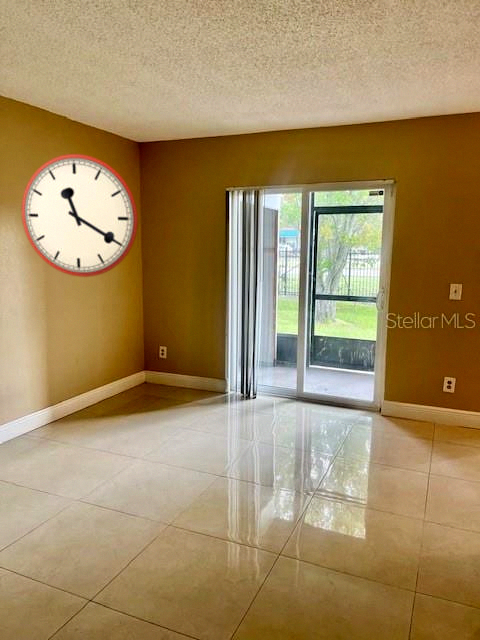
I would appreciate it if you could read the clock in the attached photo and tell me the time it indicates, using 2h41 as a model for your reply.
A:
11h20
